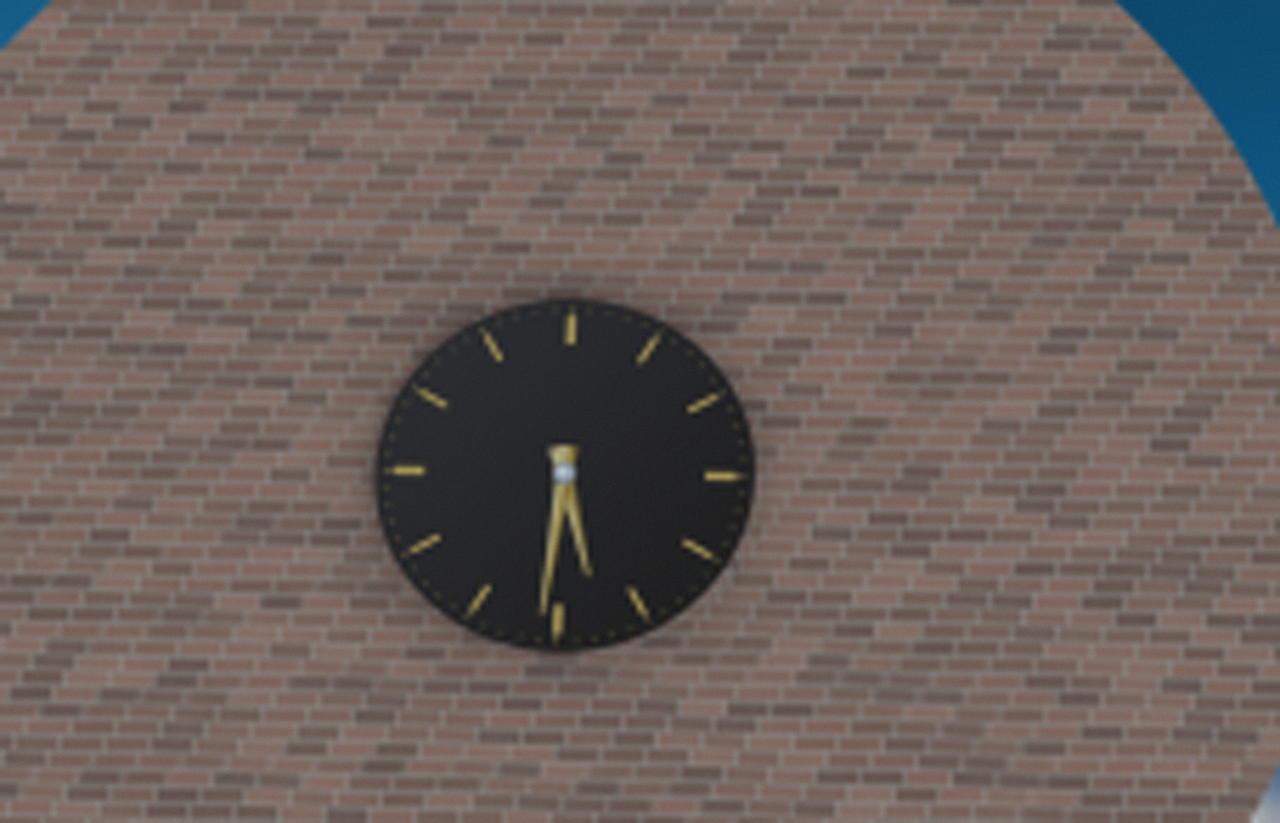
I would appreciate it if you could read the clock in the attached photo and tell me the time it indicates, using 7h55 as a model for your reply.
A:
5h31
